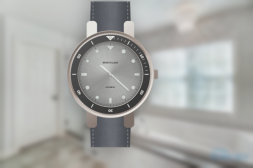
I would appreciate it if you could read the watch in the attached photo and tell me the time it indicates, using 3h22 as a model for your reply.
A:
10h22
